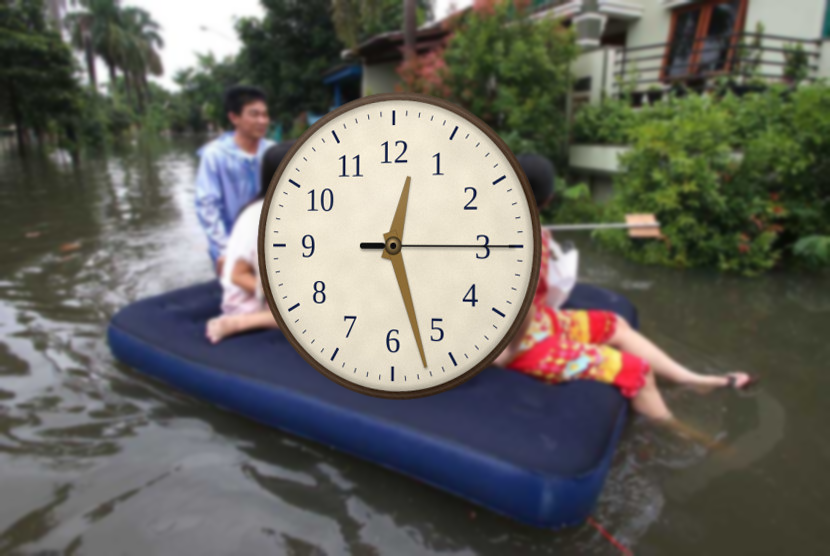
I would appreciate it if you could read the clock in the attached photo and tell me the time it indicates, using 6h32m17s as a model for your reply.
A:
12h27m15s
